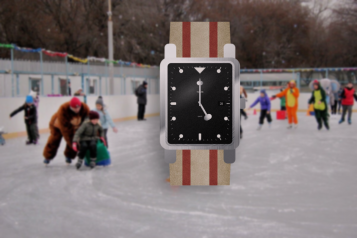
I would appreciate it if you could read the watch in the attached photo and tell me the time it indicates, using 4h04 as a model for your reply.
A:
5h00
